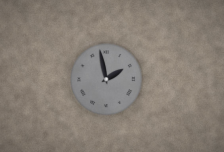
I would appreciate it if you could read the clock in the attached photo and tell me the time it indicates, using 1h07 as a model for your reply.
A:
1h58
